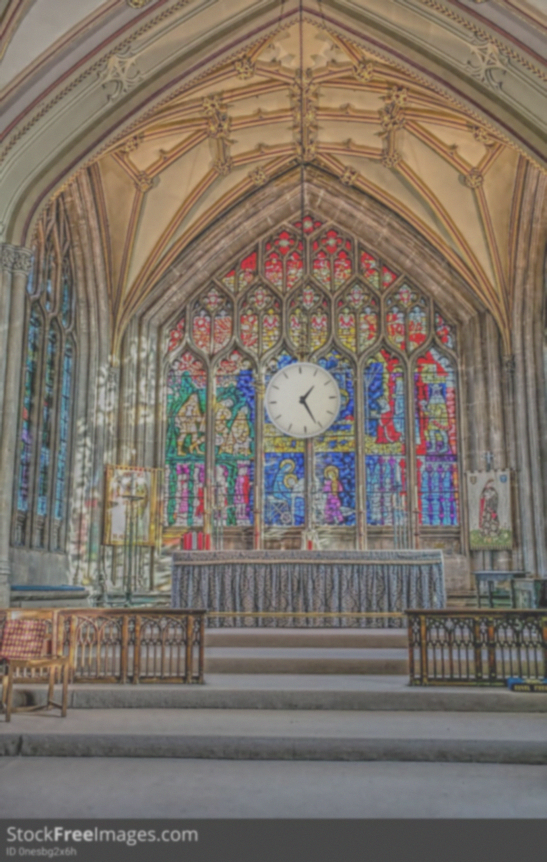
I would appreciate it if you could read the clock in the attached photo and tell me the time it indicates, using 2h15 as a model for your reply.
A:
1h26
